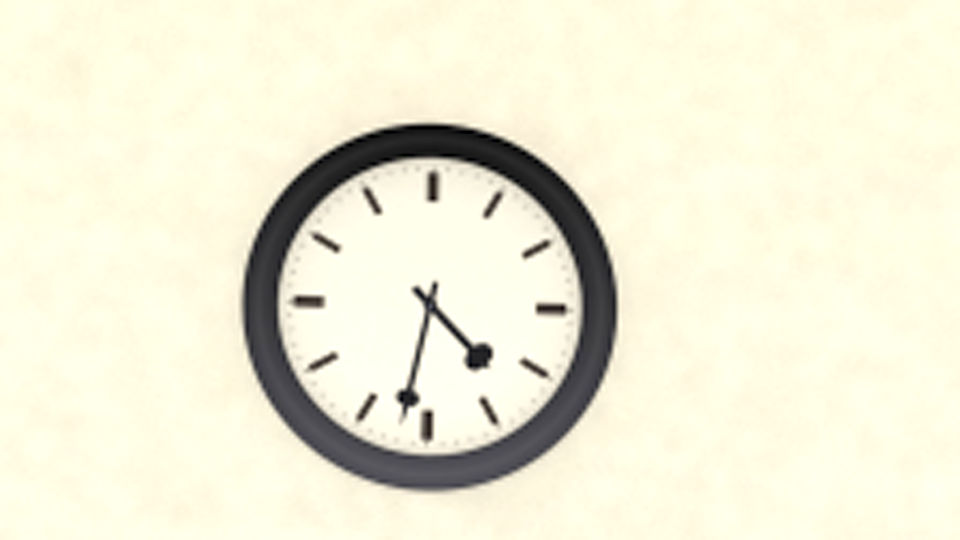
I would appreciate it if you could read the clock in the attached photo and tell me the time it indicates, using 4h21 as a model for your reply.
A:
4h32
